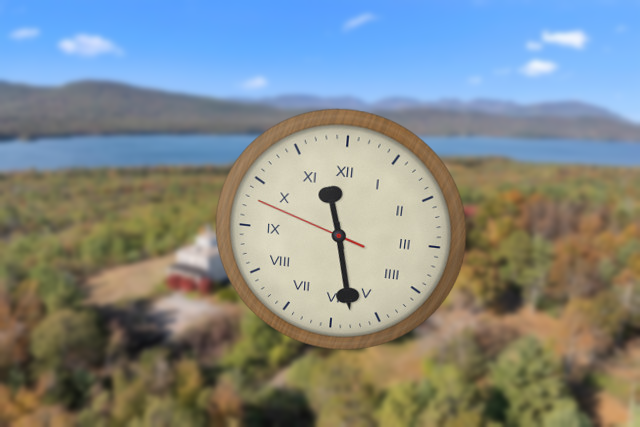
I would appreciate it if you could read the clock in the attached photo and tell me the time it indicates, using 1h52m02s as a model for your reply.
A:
11h27m48s
